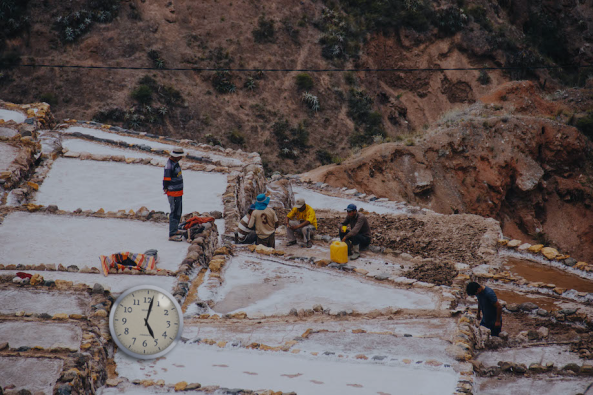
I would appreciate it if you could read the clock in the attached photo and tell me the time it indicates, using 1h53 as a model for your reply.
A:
5h02
